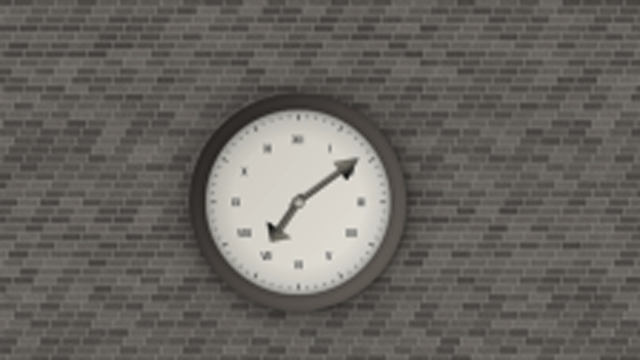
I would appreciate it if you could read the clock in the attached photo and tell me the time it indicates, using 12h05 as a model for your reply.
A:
7h09
